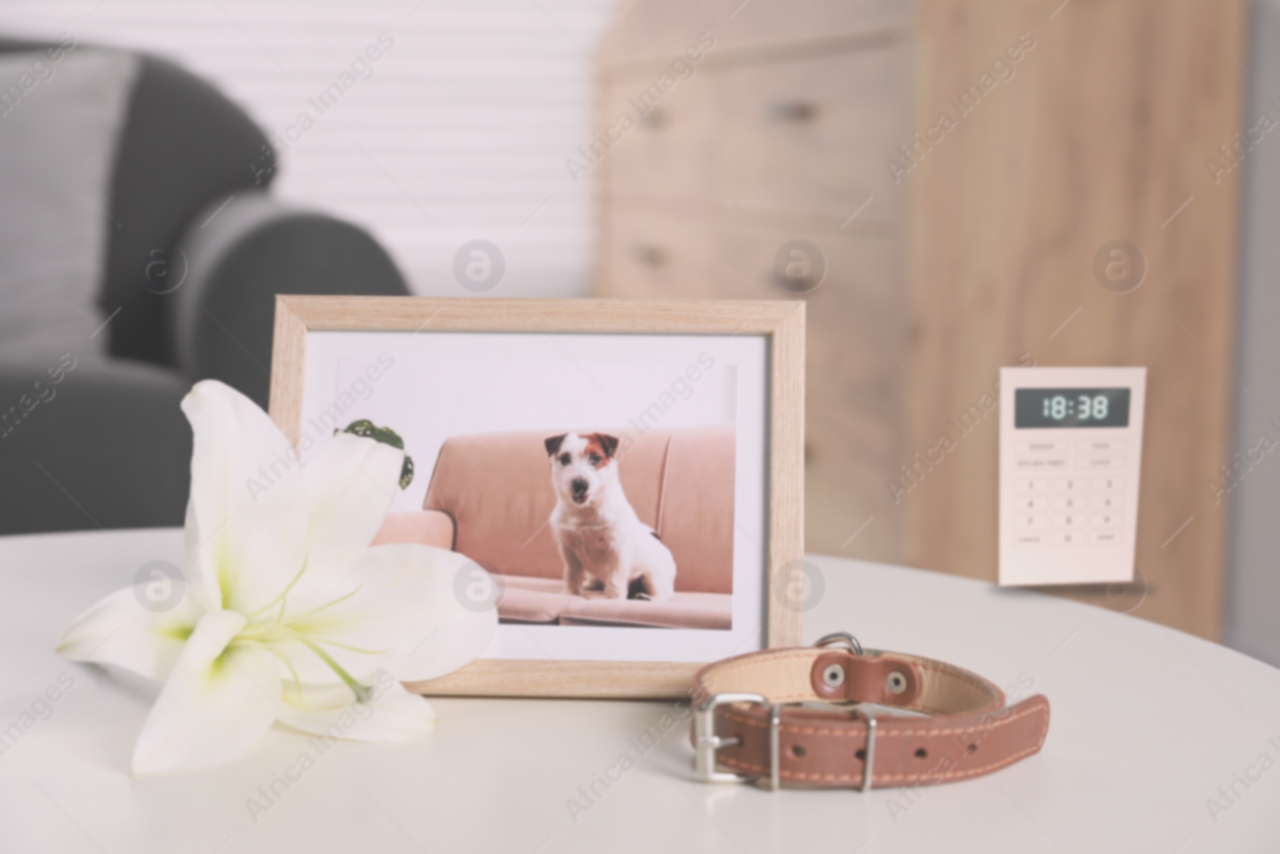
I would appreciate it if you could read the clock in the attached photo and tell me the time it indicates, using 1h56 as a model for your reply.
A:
18h38
